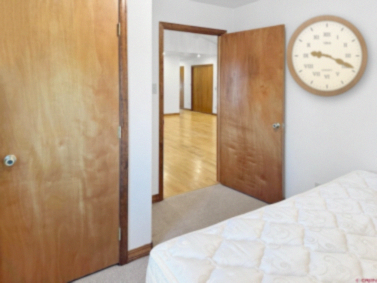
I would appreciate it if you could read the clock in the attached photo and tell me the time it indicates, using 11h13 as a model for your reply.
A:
9h19
